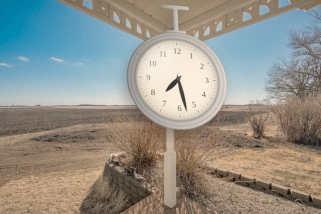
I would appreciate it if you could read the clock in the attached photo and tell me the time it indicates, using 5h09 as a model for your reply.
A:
7h28
